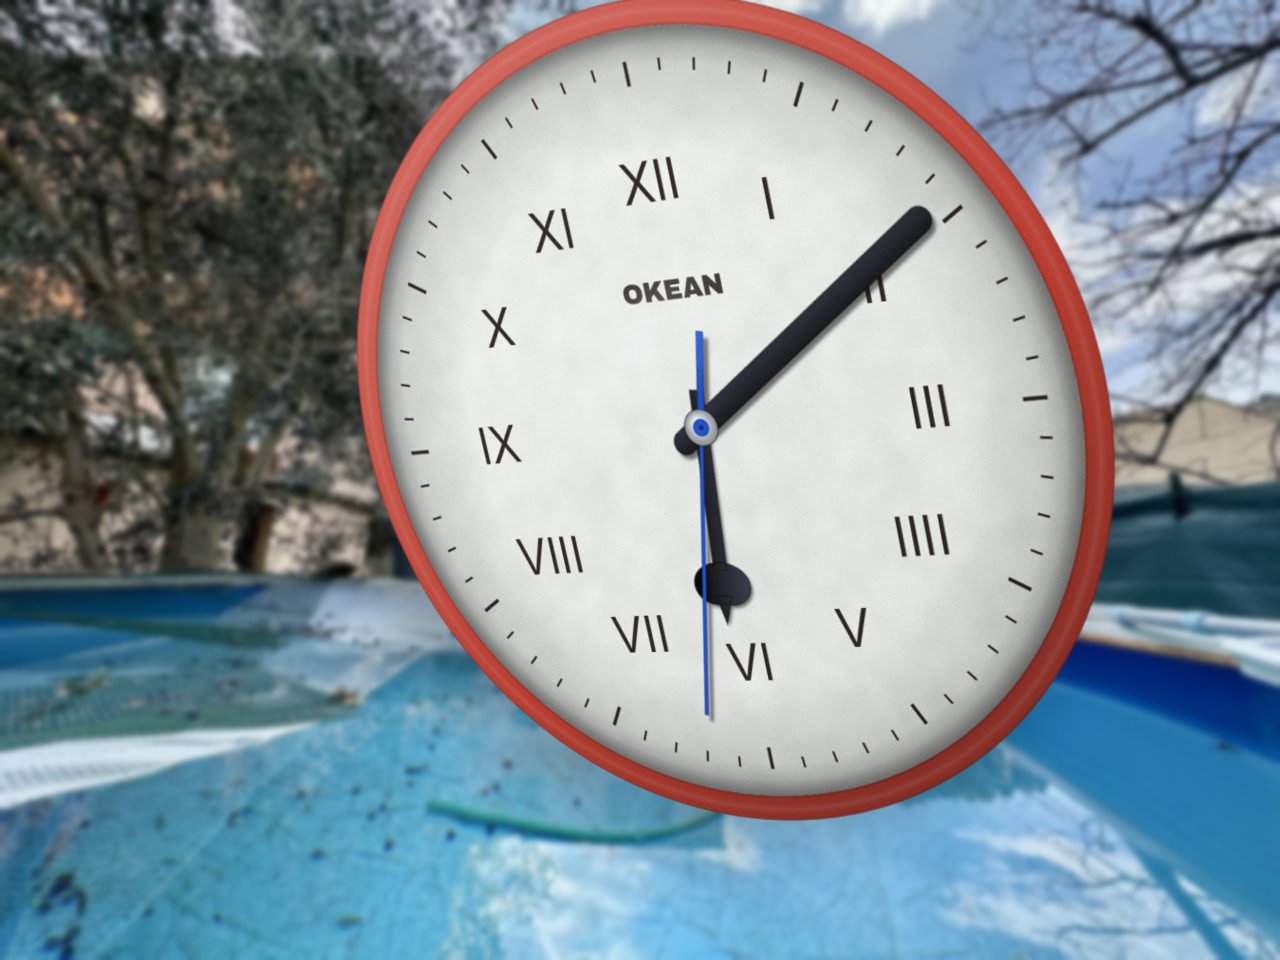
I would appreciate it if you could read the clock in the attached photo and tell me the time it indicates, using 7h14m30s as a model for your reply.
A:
6h09m32s
